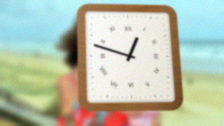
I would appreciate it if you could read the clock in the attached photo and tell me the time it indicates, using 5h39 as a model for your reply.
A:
12h48
